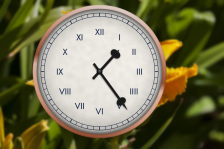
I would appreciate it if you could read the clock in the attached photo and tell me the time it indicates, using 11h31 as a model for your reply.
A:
1h24
